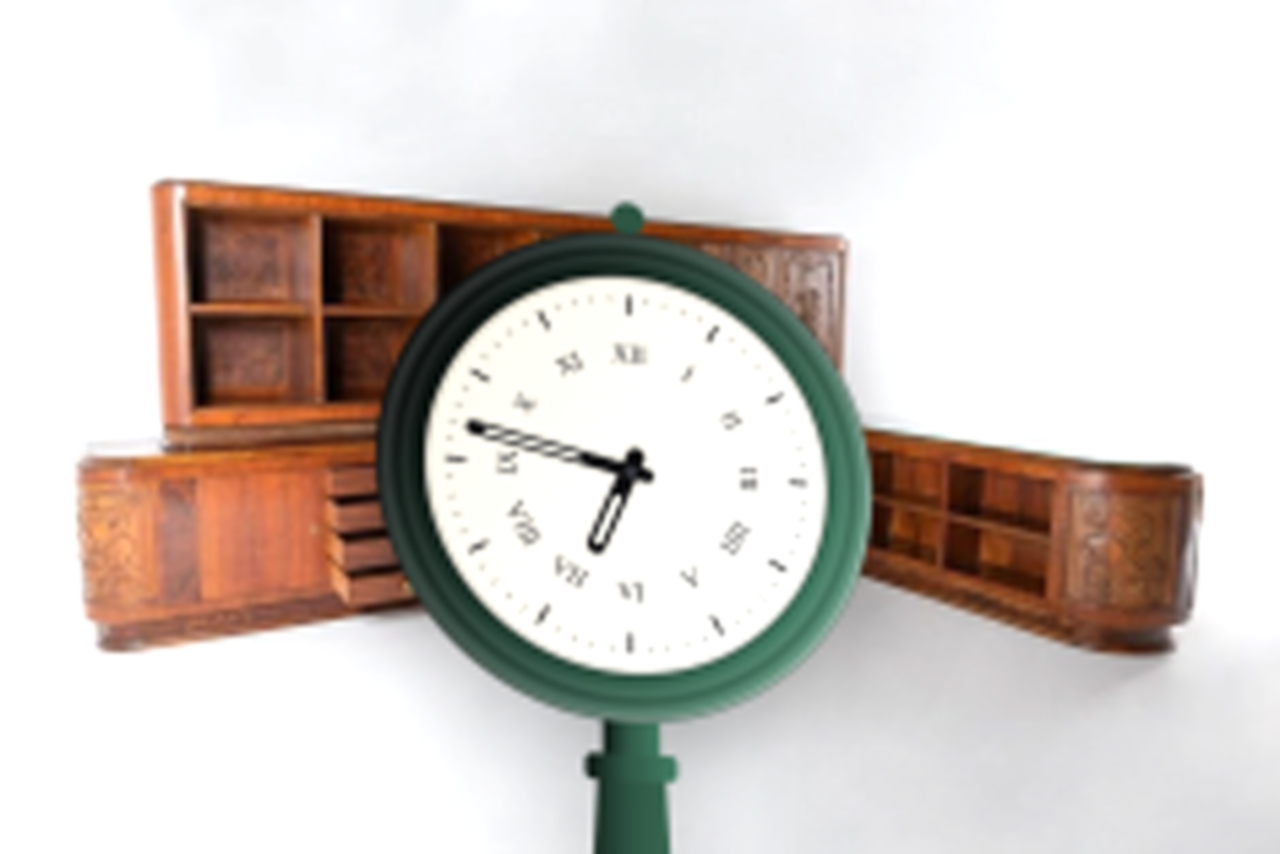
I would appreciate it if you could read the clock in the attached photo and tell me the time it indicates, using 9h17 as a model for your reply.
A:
6h47
